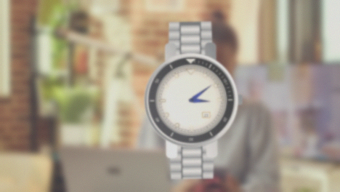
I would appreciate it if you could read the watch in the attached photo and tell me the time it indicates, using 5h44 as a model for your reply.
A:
3h09
